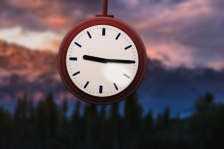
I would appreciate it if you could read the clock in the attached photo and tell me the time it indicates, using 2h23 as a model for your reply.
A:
9h15
